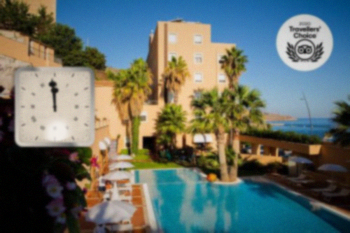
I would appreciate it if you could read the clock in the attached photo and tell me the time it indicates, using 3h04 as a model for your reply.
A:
11h59
